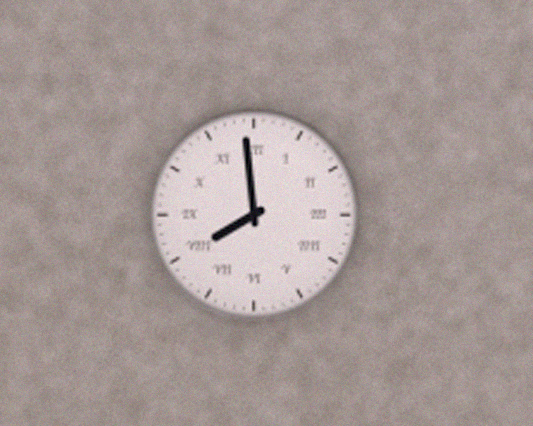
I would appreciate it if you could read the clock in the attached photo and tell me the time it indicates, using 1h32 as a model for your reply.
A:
7h59
